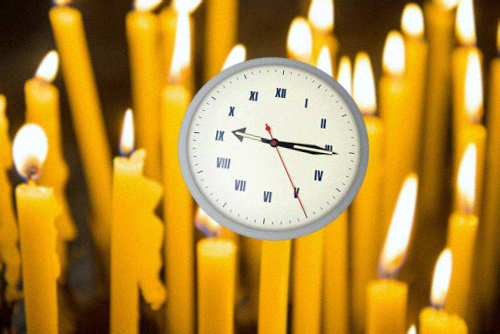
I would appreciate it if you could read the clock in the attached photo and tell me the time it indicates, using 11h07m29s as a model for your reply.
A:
9h15m25s
